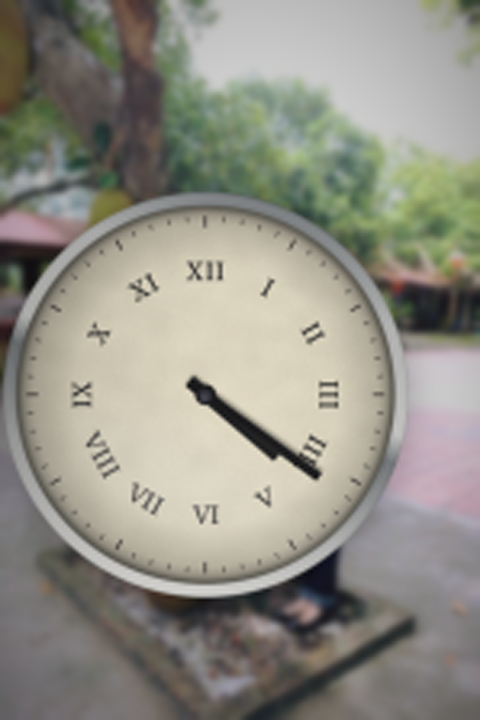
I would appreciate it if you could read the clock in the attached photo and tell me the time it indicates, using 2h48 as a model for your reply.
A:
4h21
